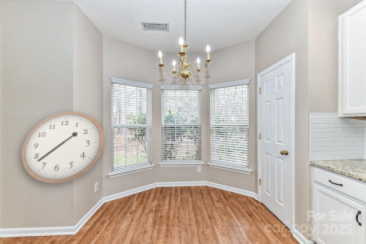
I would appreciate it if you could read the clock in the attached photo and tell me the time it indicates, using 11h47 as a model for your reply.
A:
1h38
